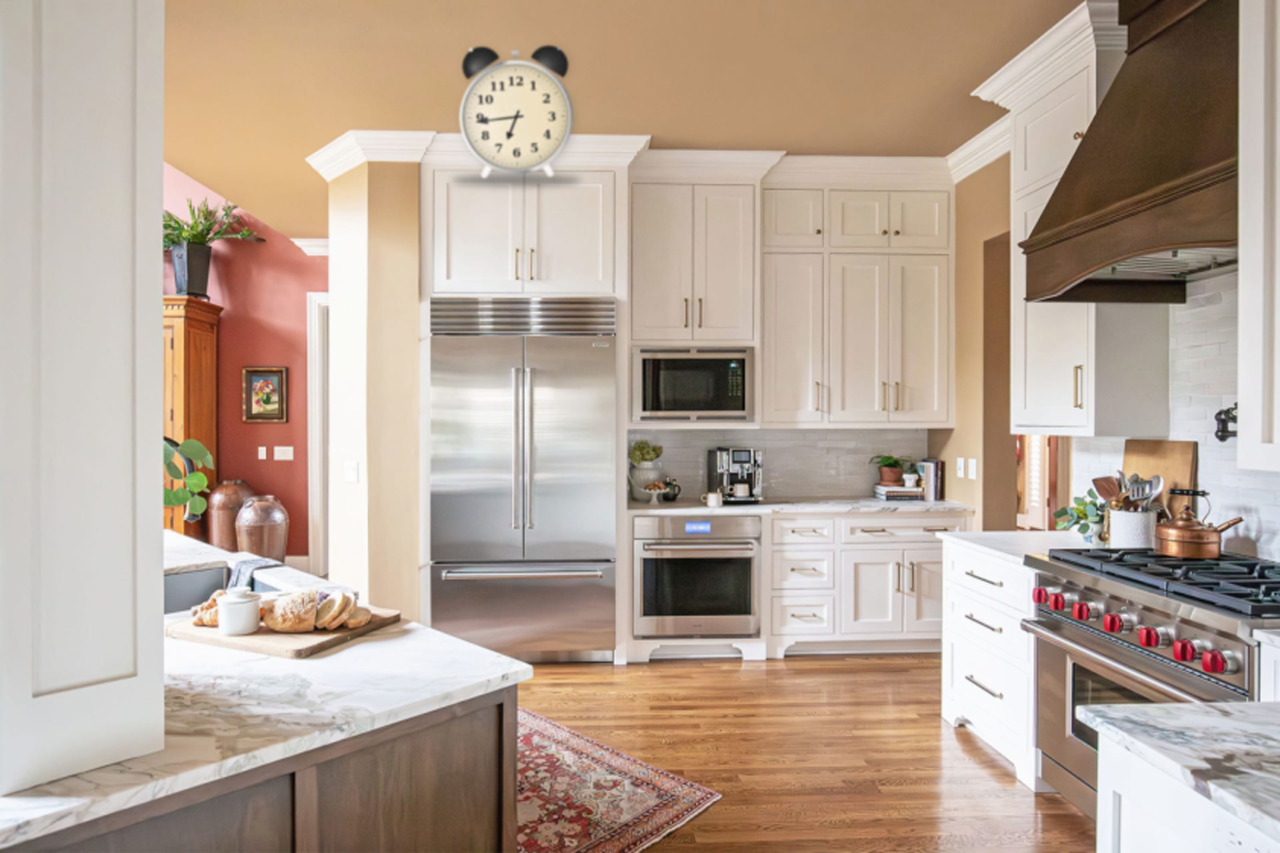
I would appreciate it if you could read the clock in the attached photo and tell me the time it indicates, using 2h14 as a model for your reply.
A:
6h44
